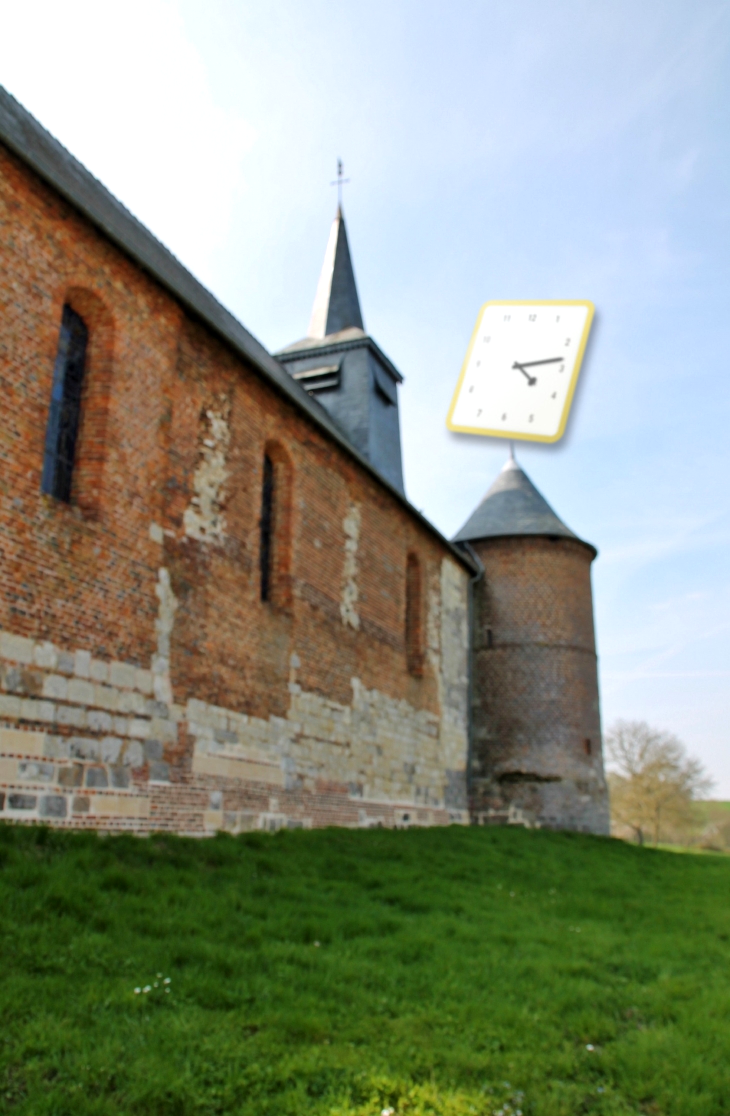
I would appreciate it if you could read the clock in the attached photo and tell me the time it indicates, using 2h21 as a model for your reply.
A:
4h13
